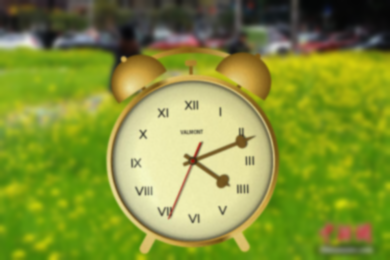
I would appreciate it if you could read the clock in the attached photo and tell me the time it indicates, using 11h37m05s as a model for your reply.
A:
4h11m34s
